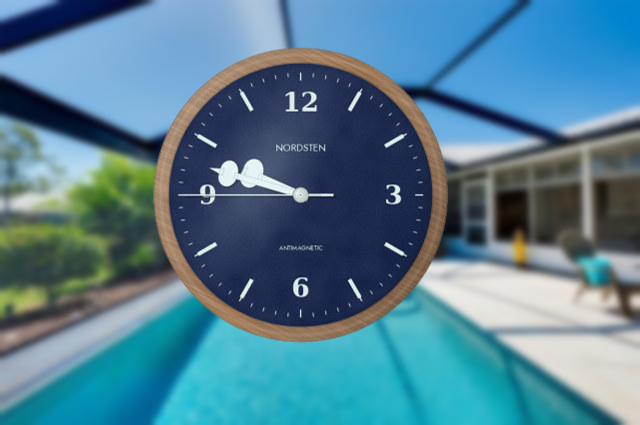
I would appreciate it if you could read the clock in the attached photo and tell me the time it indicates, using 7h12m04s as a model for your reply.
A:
9h47m45s
